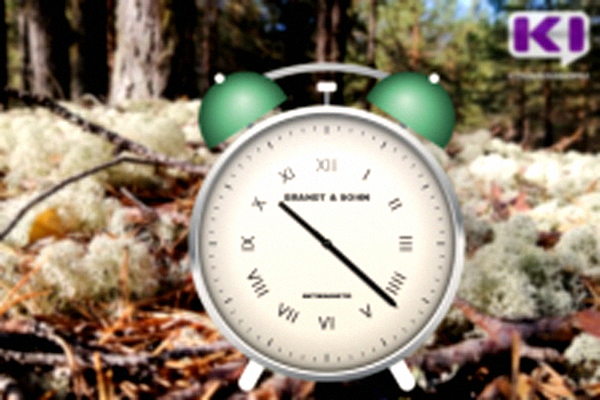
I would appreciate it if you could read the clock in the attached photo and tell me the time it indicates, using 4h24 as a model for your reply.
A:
10h22
